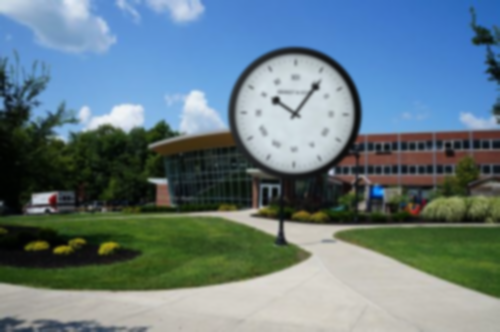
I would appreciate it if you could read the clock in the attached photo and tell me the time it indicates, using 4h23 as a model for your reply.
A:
10h06
